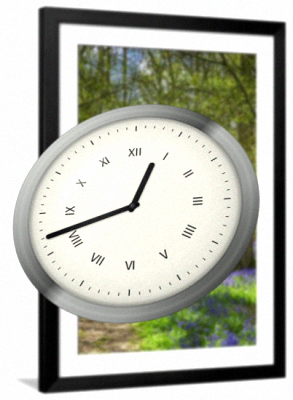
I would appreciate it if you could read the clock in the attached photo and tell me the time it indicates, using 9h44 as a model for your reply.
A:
12h42
